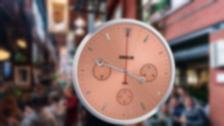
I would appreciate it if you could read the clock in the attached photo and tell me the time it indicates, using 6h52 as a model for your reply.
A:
3h48
